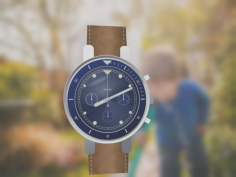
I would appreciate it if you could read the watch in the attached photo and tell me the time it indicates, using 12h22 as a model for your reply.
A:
8h11
